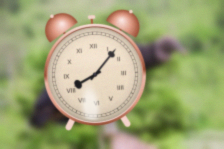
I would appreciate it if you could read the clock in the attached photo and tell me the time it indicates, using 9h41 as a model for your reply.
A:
8h07
